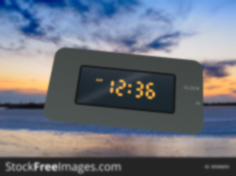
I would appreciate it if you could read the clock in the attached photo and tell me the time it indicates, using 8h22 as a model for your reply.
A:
12h36
